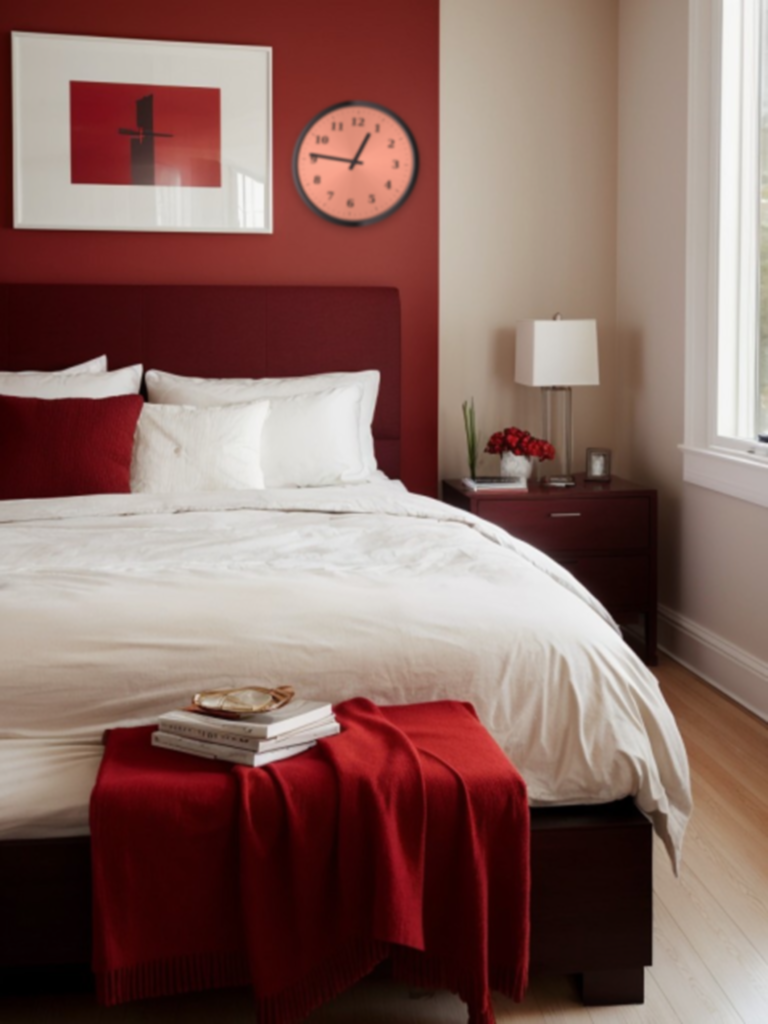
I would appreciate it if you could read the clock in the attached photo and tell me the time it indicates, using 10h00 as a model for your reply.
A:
12h46
